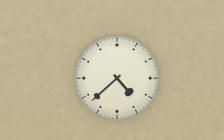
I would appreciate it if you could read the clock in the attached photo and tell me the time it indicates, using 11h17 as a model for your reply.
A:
4h38
